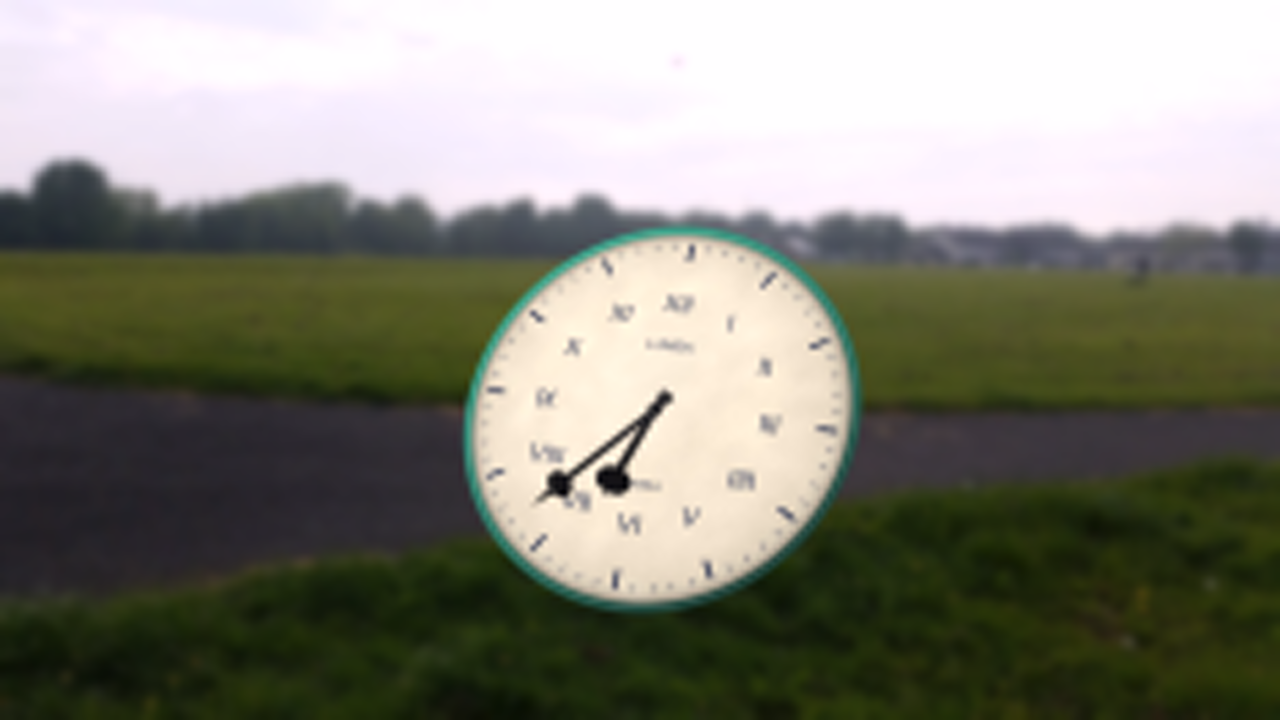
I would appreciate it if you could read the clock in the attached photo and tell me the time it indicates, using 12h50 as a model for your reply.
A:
6h37
